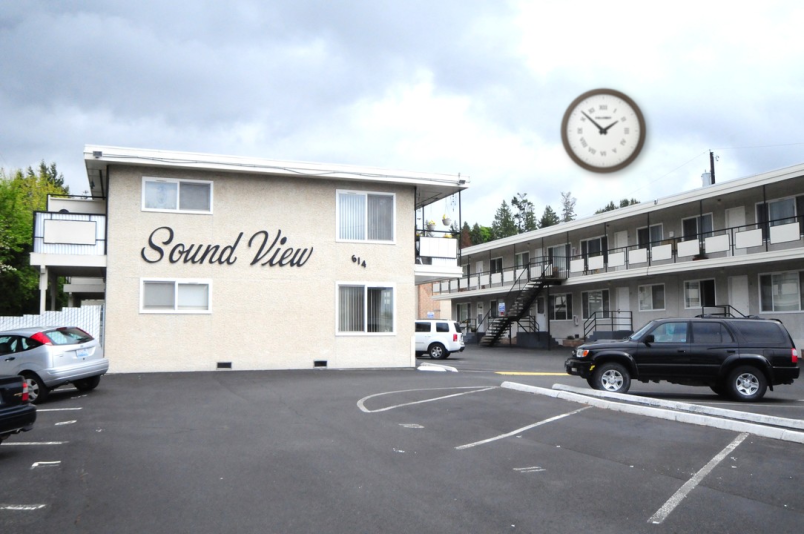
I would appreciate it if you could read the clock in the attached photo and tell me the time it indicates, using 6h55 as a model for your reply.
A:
1h52
